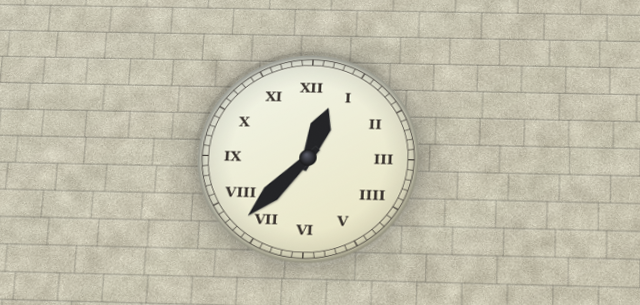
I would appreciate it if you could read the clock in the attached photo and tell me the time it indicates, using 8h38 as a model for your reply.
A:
12h37
